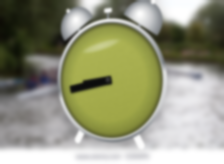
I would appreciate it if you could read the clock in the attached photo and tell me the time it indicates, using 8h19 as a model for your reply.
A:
8h43
